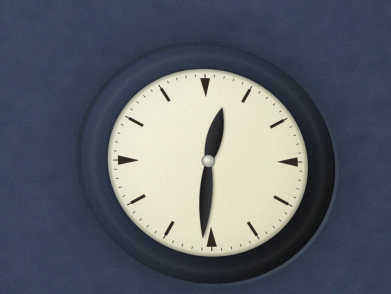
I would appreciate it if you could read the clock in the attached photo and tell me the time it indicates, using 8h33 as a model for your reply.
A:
12h31
